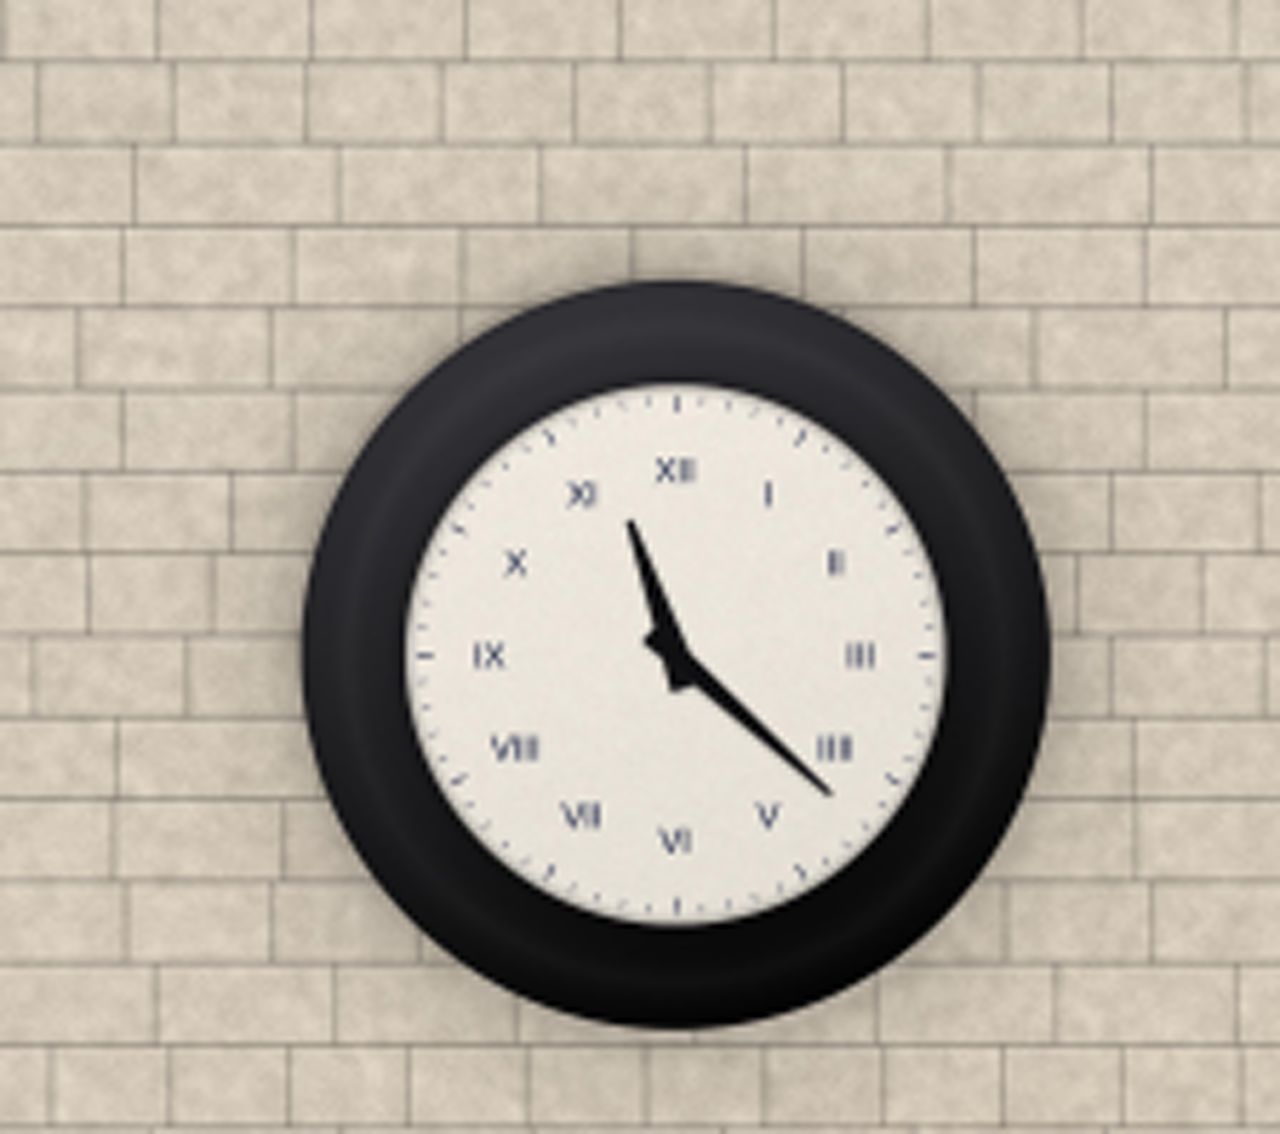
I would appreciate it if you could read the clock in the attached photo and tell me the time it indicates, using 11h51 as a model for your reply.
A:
11h22
